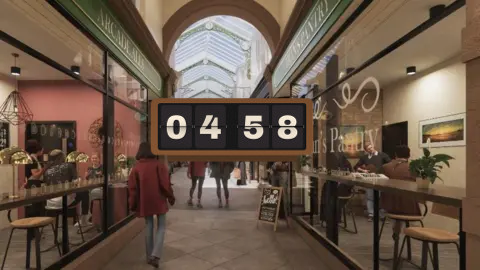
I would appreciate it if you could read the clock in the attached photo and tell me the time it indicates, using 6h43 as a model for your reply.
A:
4h58
